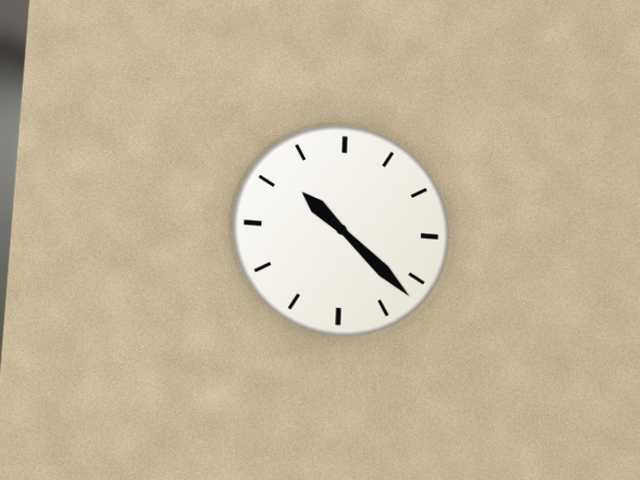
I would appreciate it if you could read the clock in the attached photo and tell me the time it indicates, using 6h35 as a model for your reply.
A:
10h22
